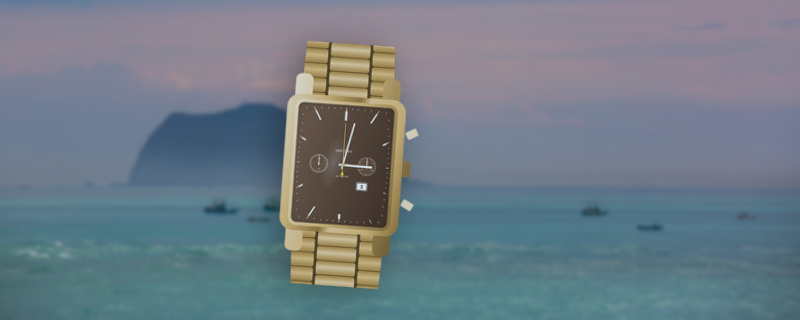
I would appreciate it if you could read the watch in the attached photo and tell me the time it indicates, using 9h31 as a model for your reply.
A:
3h02
